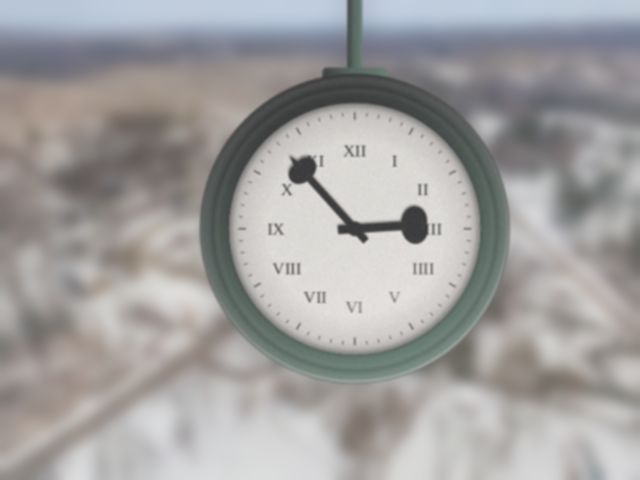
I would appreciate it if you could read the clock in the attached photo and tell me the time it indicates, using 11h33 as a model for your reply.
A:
2h53
